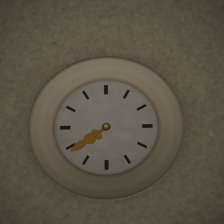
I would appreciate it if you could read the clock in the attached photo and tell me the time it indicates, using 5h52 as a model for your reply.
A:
7h39
